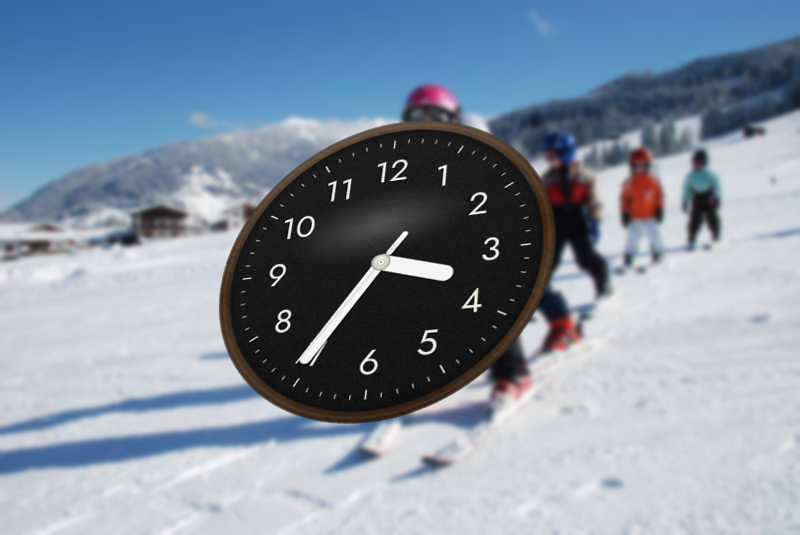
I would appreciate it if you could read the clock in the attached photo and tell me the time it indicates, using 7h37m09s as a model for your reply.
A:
3h35m36s
